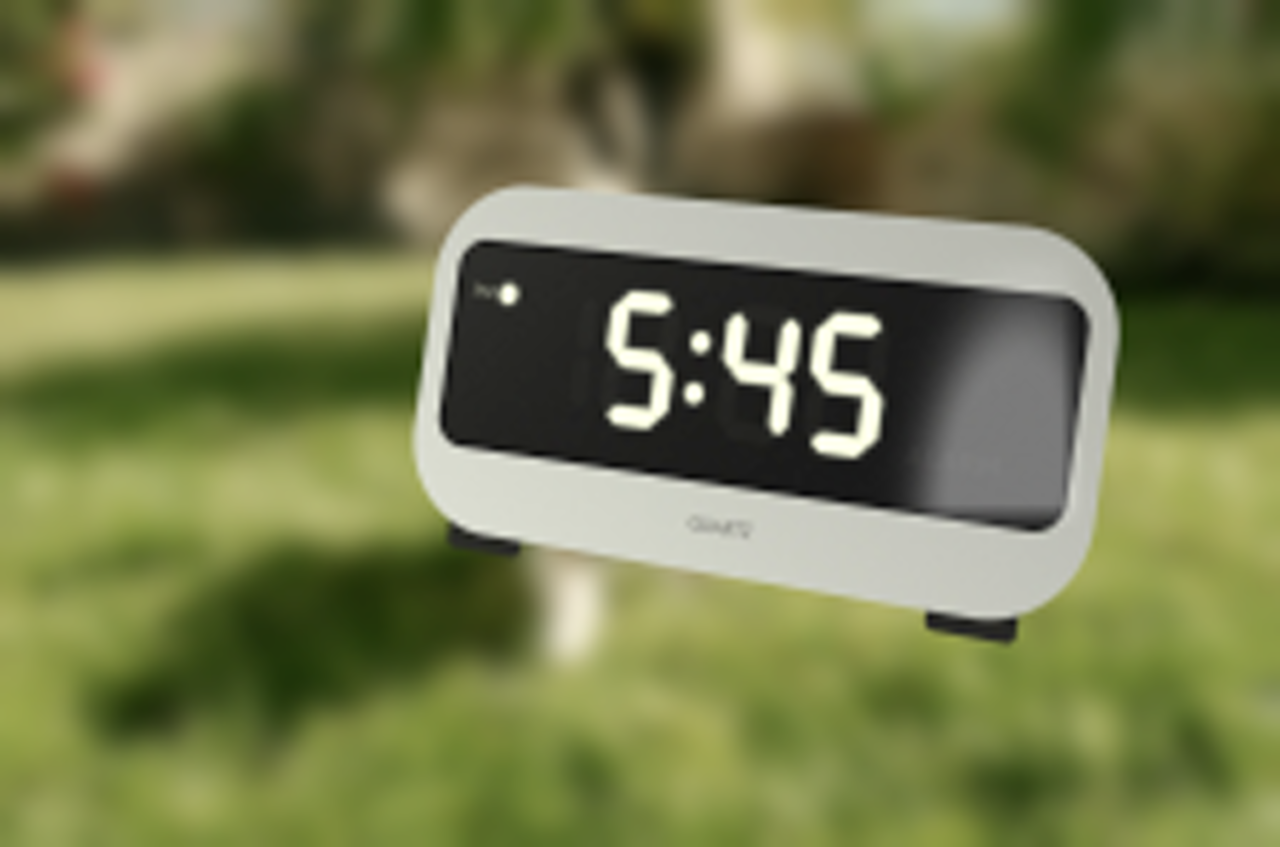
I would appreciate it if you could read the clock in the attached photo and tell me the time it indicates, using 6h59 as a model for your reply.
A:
5h45
